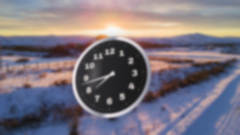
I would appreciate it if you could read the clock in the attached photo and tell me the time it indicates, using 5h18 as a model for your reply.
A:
7h43
